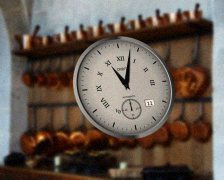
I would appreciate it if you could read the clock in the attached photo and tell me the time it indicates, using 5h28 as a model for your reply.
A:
11h03
